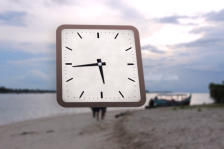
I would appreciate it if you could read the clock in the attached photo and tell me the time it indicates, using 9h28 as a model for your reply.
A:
5h44
